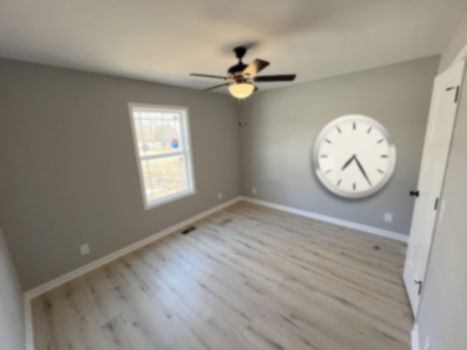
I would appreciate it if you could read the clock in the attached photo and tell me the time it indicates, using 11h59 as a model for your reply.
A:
7h25
